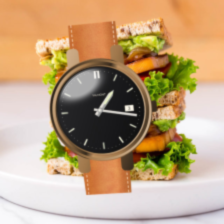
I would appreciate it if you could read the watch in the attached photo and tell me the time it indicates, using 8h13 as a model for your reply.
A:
1h17
